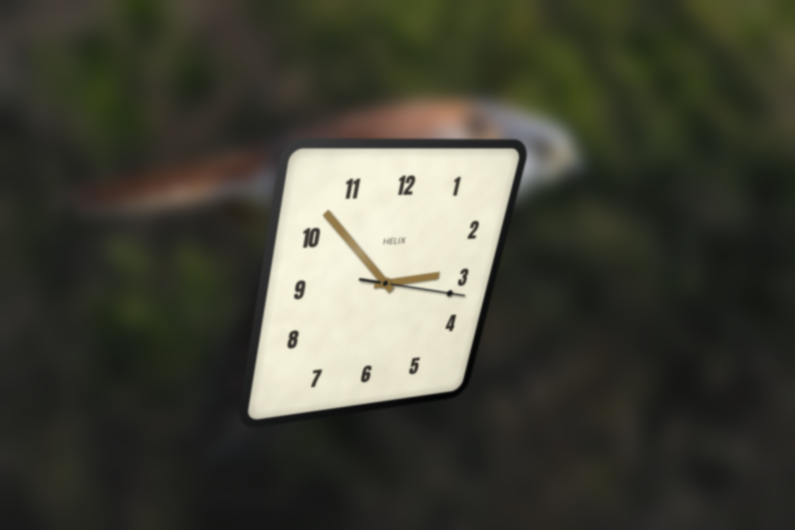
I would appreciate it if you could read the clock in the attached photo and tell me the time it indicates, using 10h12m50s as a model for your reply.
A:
2h52m17s
